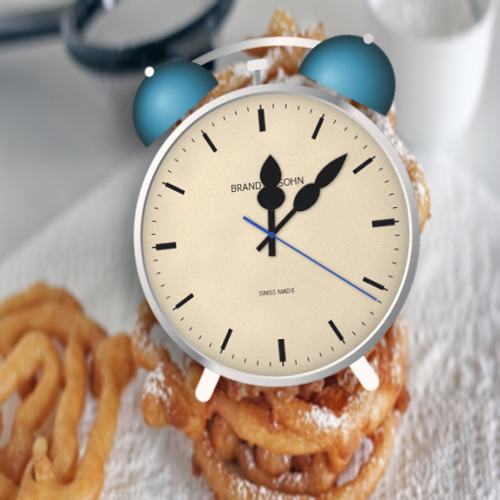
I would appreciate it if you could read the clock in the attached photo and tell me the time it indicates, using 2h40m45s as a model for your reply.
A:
12h08m21s
